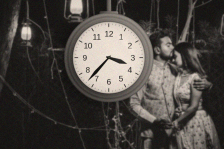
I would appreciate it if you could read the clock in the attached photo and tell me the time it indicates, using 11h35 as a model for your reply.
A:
3h37
